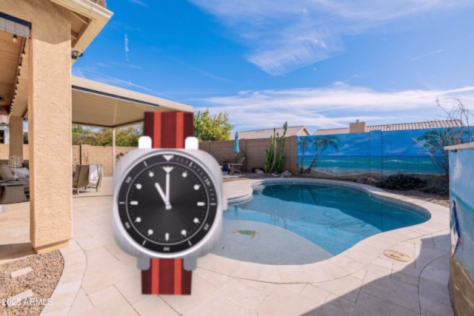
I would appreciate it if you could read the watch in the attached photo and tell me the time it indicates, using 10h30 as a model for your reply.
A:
11h00
